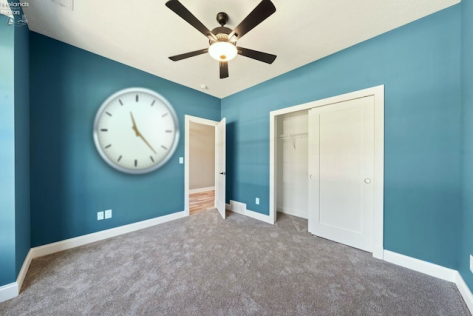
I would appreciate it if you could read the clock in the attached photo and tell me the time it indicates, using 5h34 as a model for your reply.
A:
11h23
